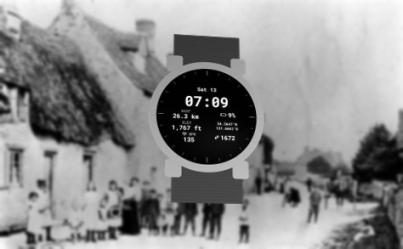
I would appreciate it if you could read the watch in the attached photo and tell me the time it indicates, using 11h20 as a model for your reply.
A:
7h09
